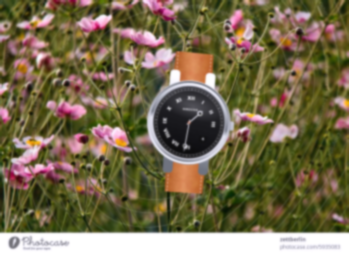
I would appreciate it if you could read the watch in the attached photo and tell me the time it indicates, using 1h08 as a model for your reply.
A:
1h31
